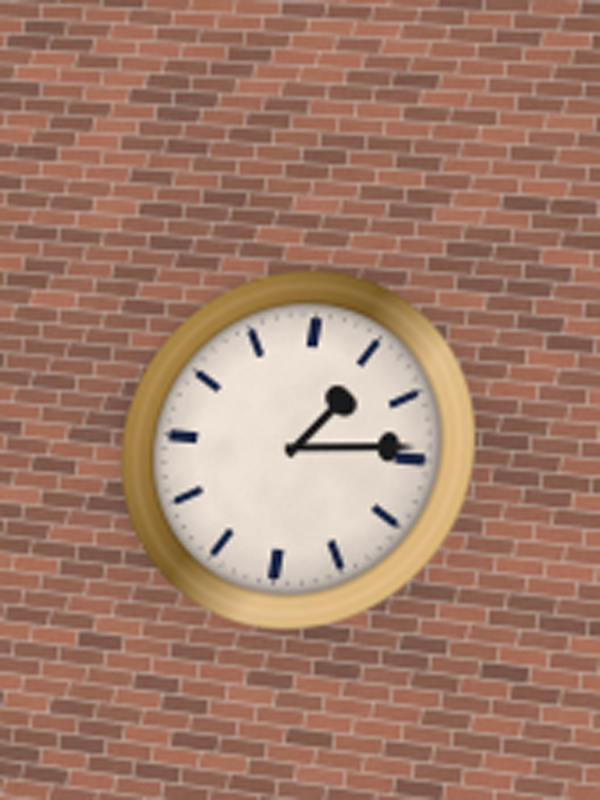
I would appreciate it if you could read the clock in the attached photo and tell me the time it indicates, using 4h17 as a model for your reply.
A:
1h14
